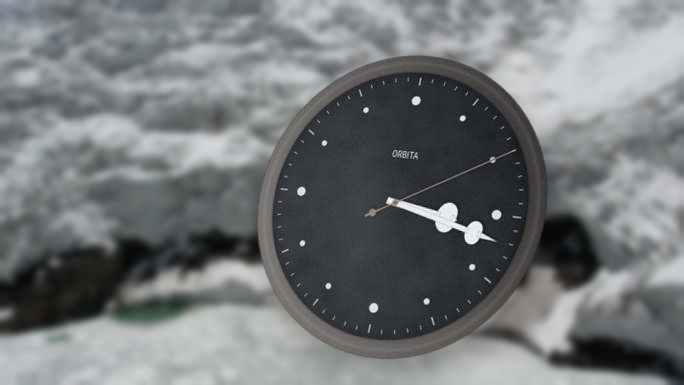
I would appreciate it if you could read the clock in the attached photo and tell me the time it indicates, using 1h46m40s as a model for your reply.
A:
3h17m10s
